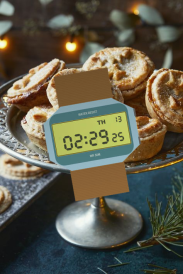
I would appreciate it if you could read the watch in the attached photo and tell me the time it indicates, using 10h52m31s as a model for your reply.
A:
2h29m25s
